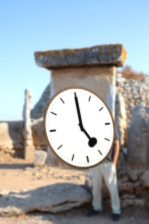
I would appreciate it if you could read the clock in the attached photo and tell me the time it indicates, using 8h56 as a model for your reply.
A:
5h00
